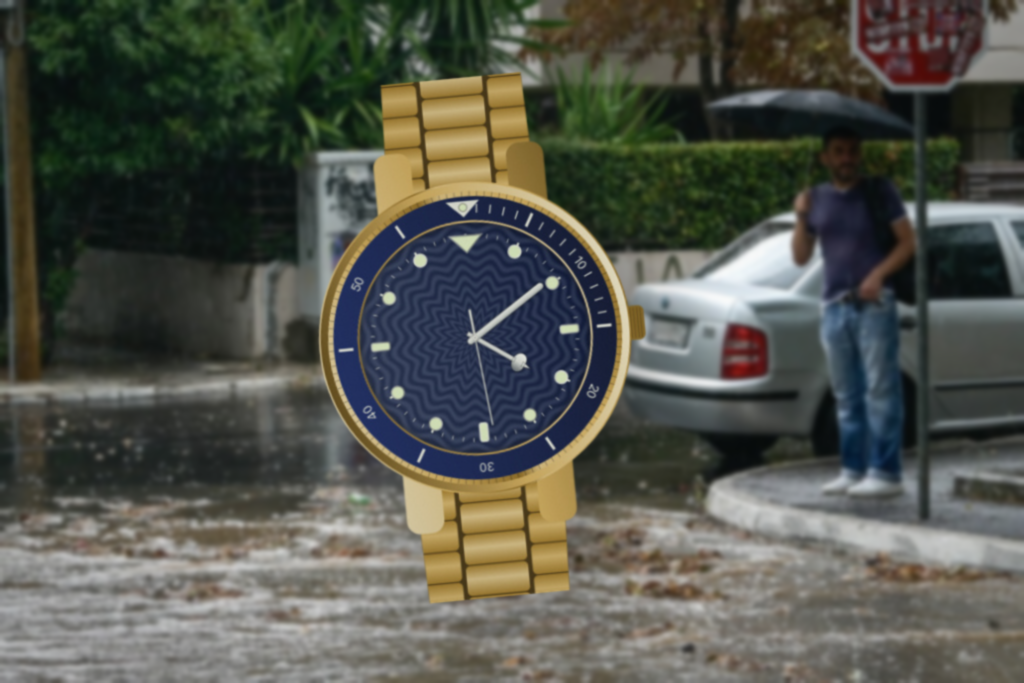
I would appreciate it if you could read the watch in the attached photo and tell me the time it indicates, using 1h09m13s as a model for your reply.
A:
4h09m29s
